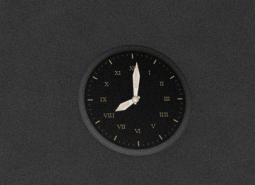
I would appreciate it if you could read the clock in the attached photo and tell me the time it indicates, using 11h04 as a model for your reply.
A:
8h01
